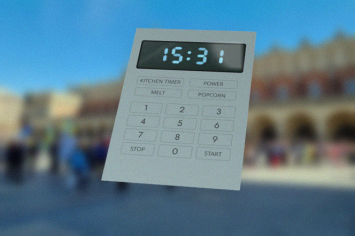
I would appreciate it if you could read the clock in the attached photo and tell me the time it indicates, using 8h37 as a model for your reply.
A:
15h31
